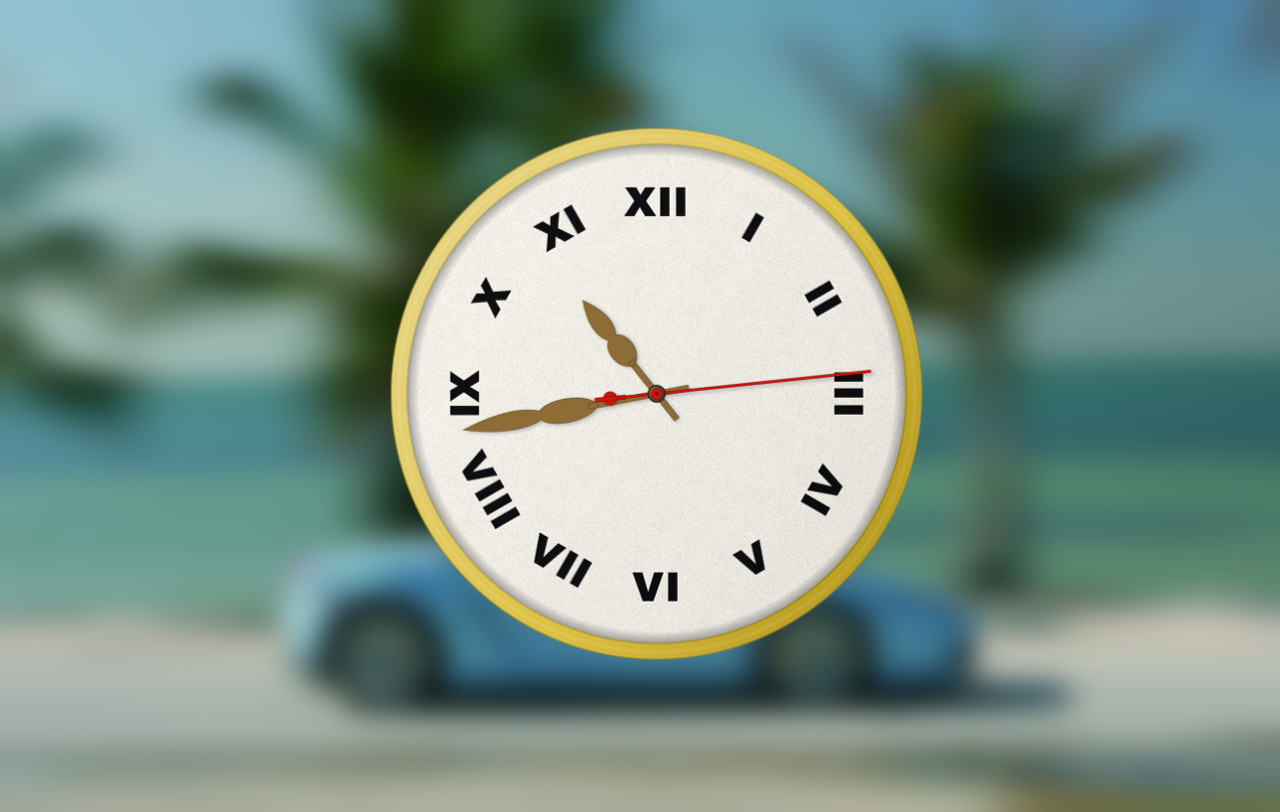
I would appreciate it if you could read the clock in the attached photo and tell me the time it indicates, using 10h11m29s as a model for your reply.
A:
10h43m14s
